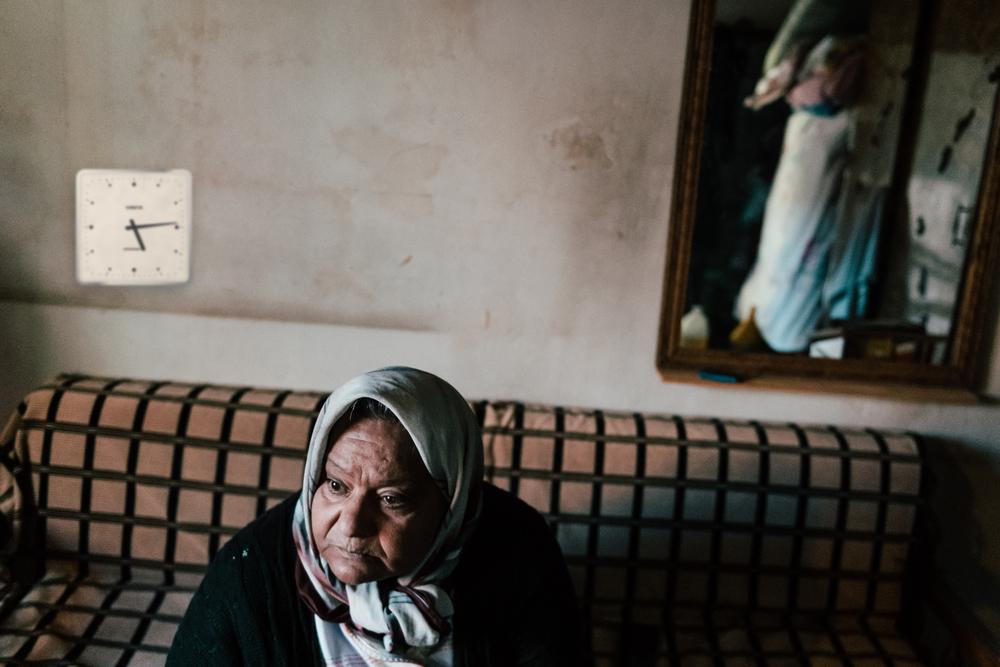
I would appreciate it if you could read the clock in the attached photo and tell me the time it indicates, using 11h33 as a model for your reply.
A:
5h14
